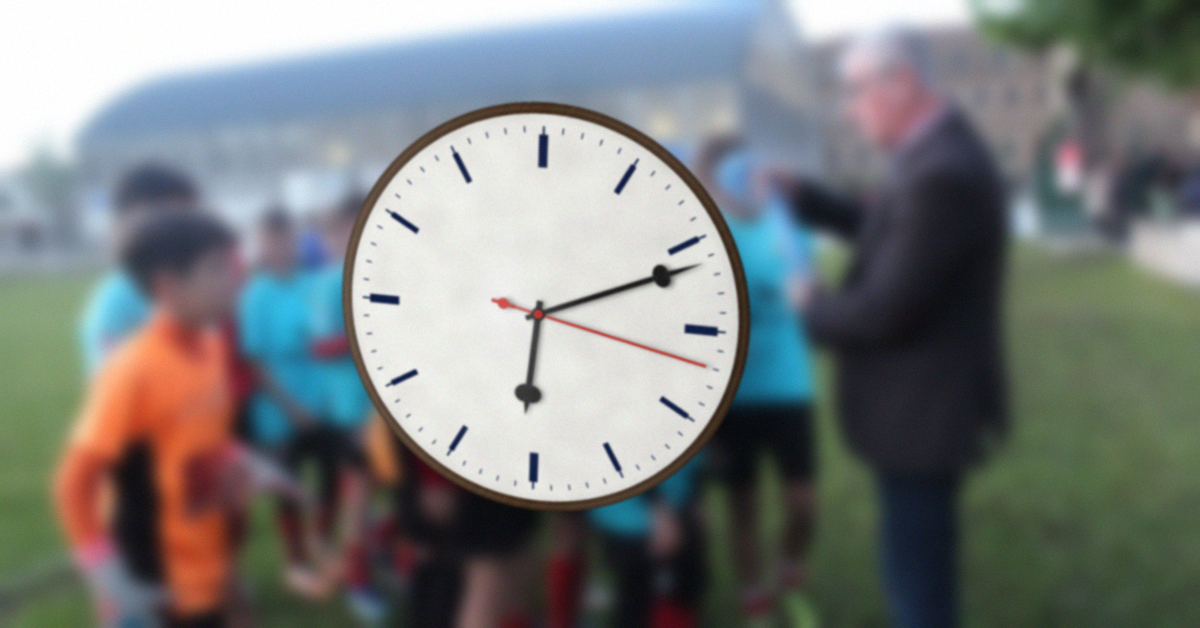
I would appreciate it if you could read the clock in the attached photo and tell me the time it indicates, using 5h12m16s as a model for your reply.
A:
6h11m17s
